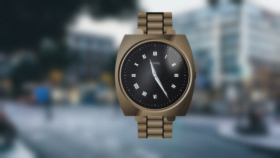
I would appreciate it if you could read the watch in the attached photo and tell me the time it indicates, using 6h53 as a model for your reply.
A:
11h25
